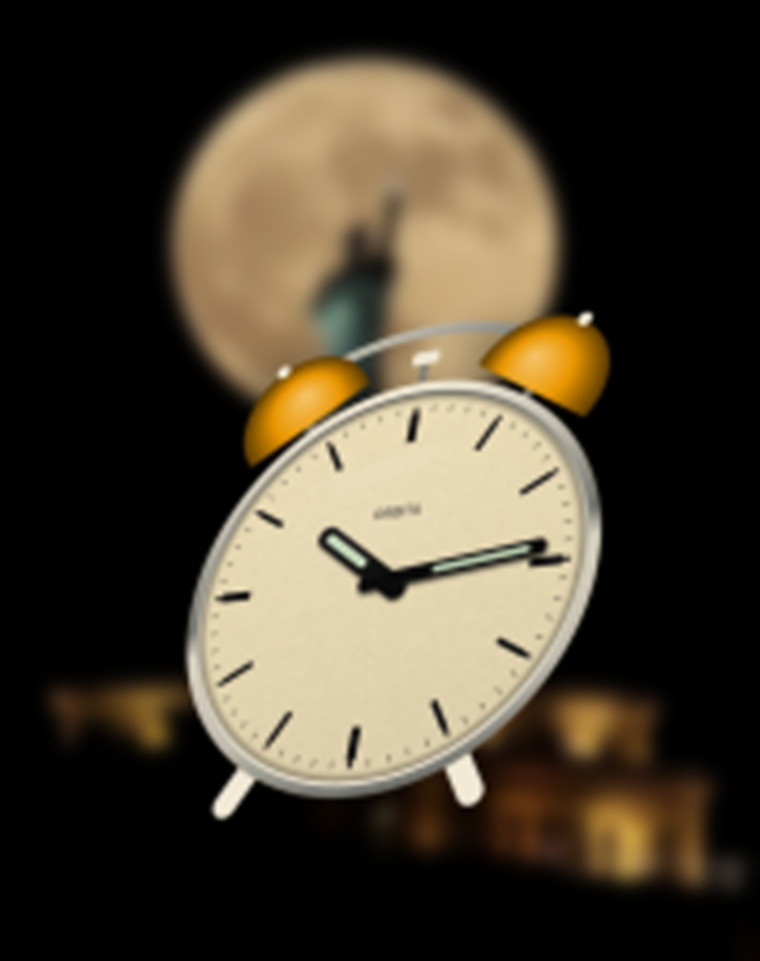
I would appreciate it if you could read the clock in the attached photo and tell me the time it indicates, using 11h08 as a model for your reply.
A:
10h14
